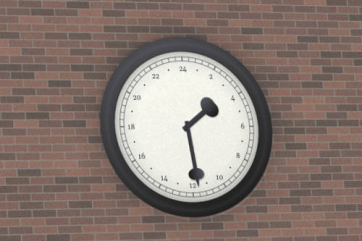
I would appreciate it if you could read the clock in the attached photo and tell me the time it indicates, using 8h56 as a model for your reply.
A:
3h29
